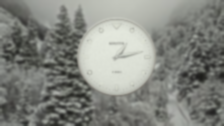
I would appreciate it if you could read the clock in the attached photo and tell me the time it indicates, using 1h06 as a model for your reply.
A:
1h13
